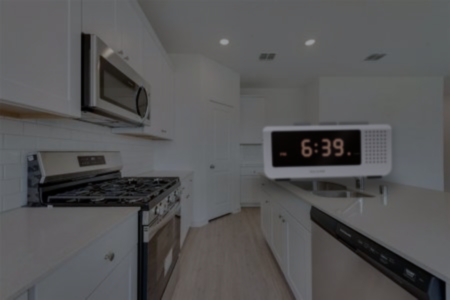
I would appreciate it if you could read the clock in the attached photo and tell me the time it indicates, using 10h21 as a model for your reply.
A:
6h39
